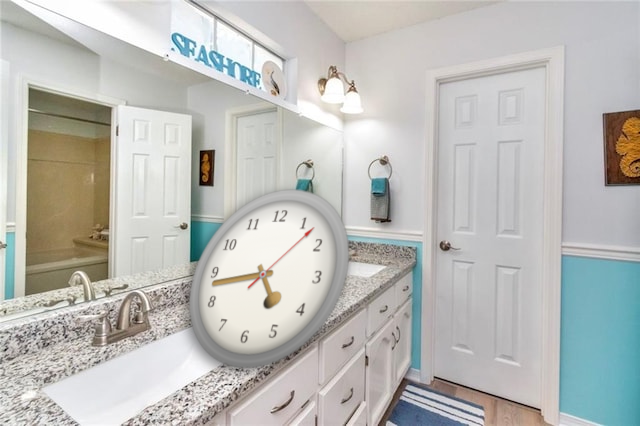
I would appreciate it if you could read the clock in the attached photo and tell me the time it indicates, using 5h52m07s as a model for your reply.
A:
4h43m07s
